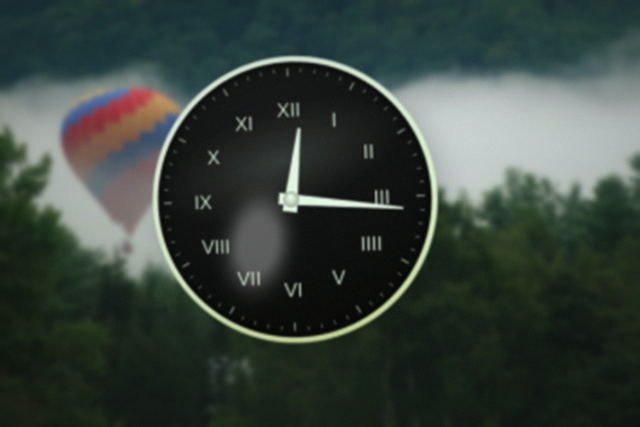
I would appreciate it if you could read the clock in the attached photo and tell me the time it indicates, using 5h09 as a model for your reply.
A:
12h16
